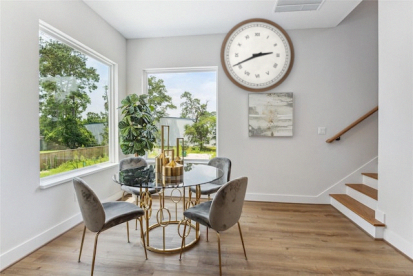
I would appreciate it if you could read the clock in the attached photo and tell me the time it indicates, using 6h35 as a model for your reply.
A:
2h41
